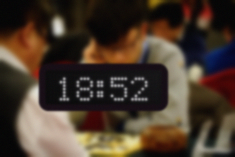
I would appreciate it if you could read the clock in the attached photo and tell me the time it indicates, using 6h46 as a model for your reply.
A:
18h52
